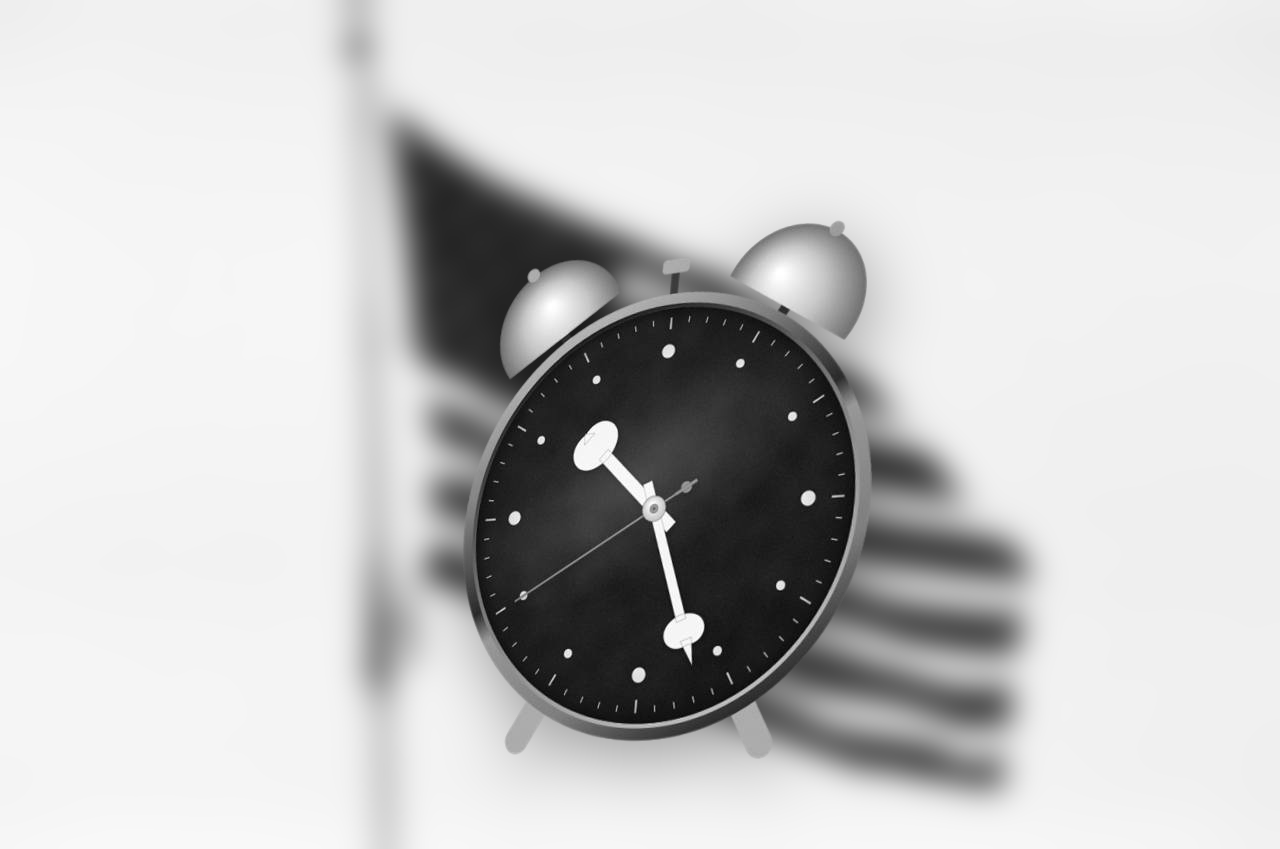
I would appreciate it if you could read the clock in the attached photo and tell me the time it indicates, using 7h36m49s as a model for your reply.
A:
10h26m40s
